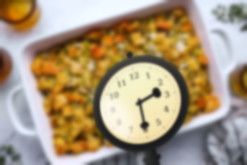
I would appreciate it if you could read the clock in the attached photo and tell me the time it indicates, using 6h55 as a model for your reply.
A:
2h30
